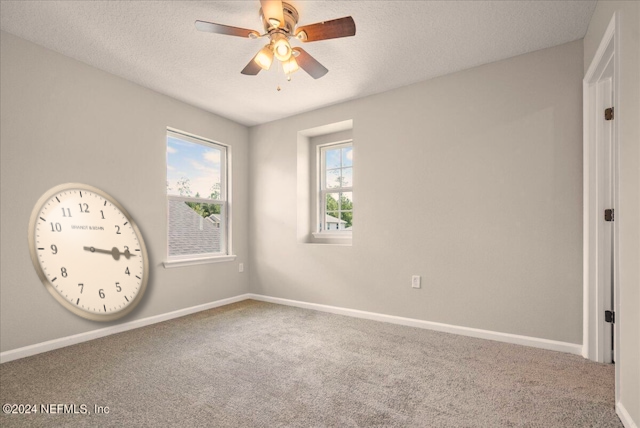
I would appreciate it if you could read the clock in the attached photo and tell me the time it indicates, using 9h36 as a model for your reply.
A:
3h16
